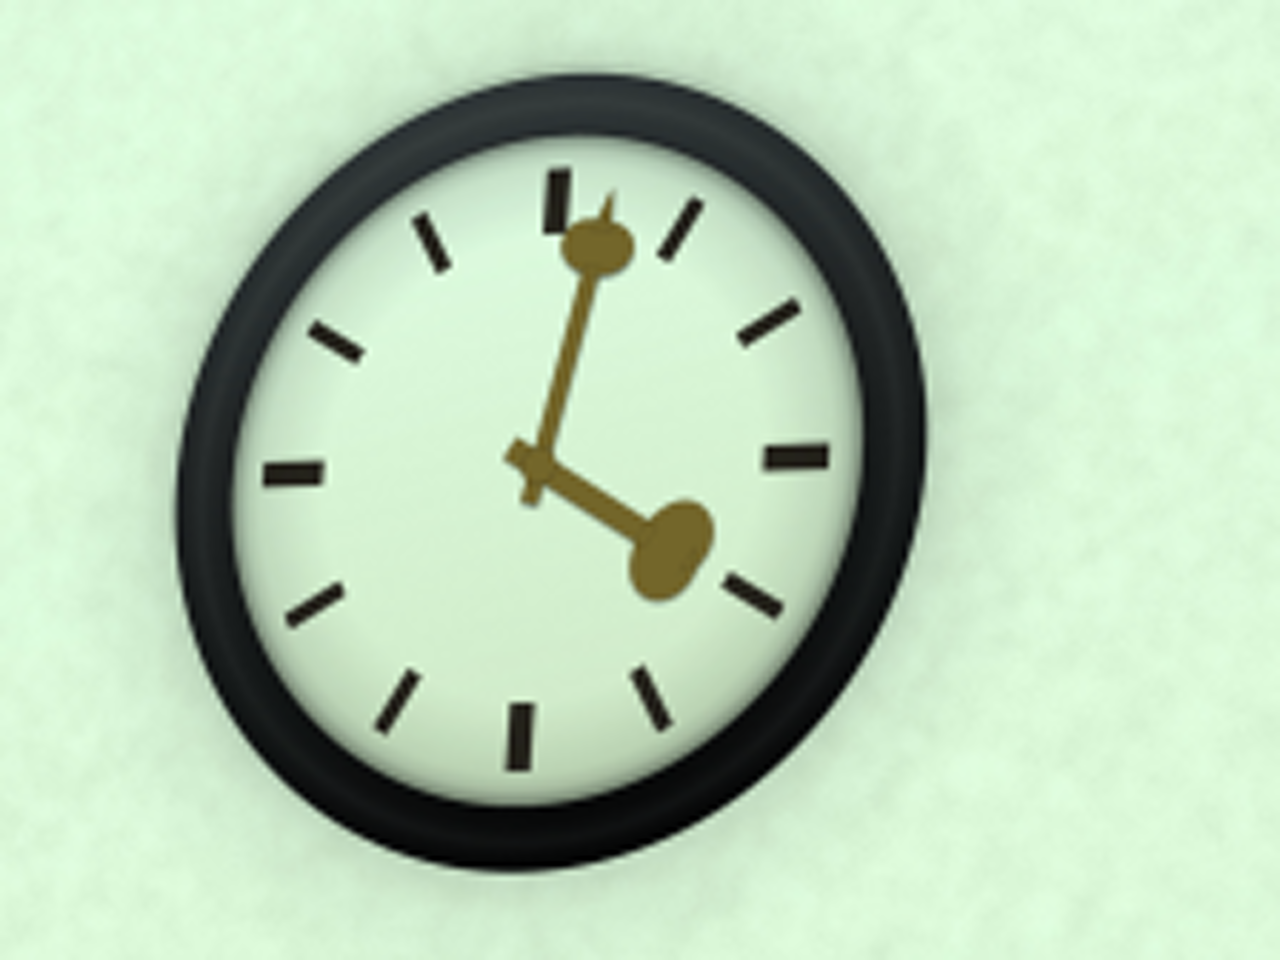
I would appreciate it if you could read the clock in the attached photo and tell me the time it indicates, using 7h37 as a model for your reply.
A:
4h02
